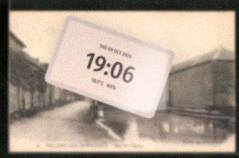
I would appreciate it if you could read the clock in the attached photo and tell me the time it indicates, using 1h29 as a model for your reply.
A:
19h06
